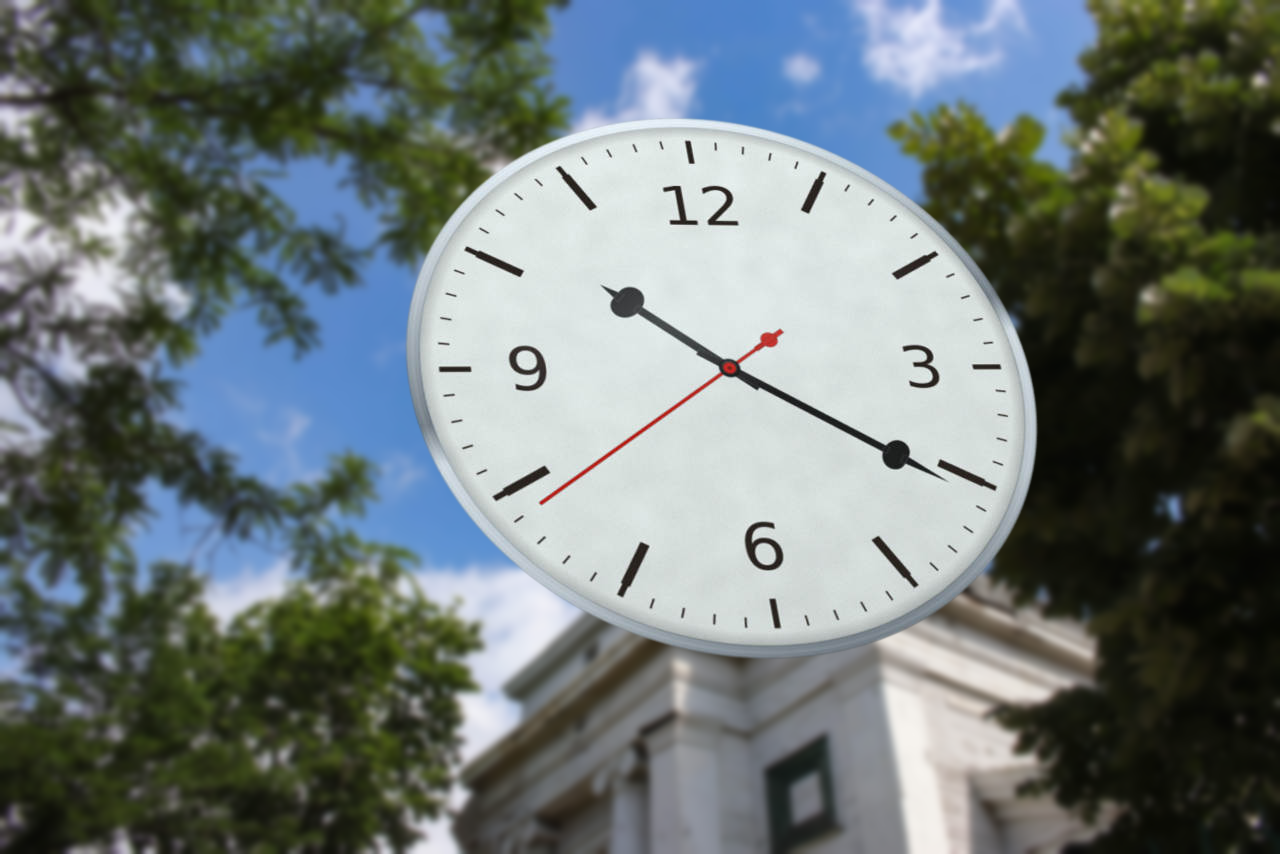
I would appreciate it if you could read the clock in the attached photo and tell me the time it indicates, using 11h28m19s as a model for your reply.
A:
10h20m39s
